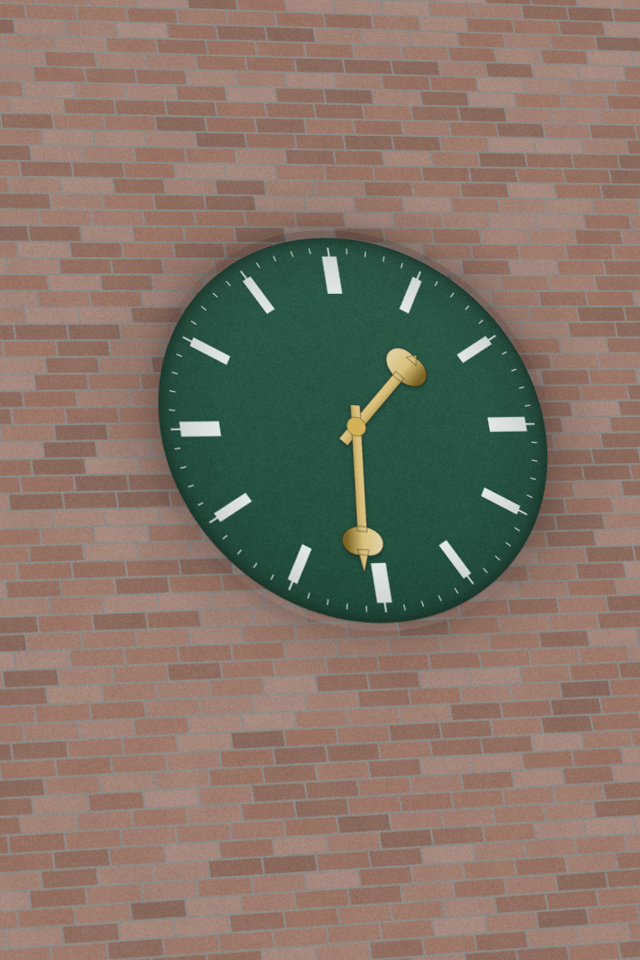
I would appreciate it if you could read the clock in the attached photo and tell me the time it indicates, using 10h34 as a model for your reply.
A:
1h31
